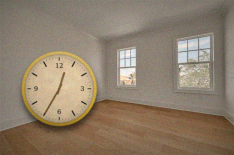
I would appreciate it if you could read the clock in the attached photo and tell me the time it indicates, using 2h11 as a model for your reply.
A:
12h35
